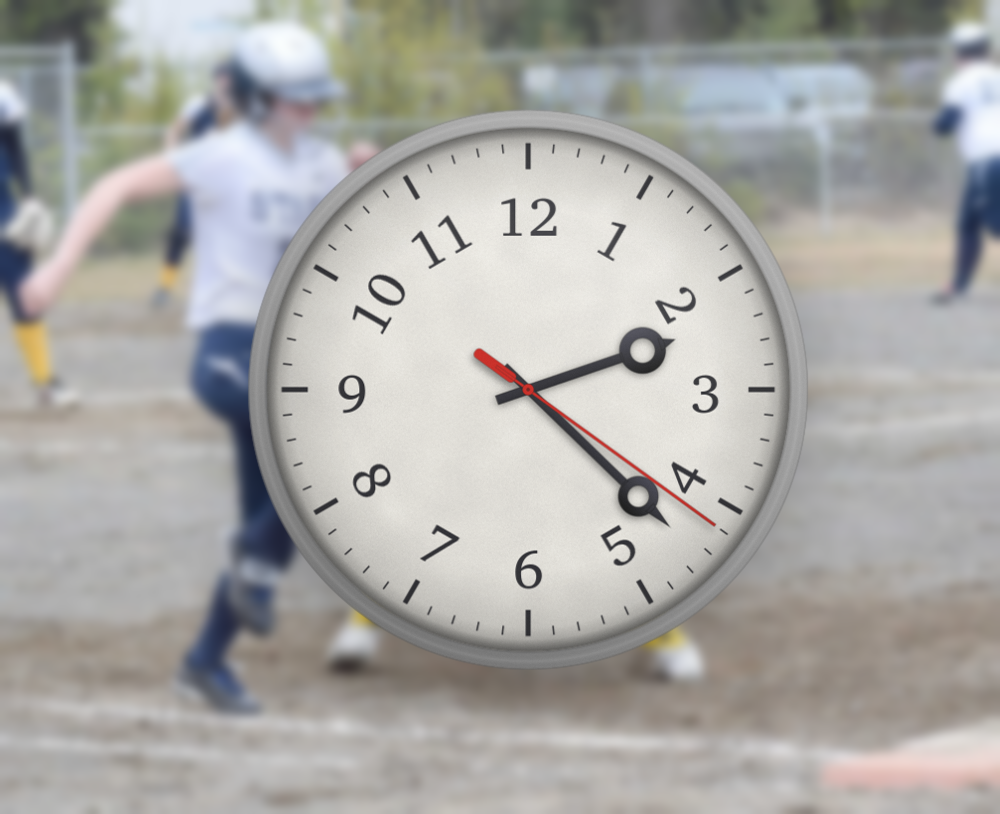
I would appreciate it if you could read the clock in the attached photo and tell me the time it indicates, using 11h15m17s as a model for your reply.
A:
2h22m21s
